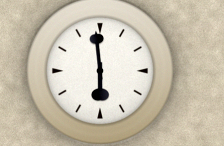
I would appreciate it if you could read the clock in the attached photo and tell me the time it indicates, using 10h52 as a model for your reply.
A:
5h59
